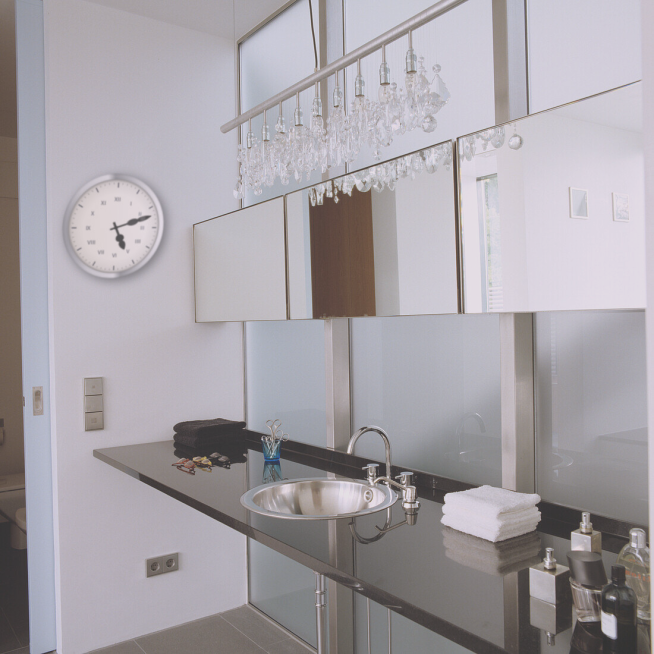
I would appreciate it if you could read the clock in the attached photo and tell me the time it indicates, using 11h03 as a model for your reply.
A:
5h12
